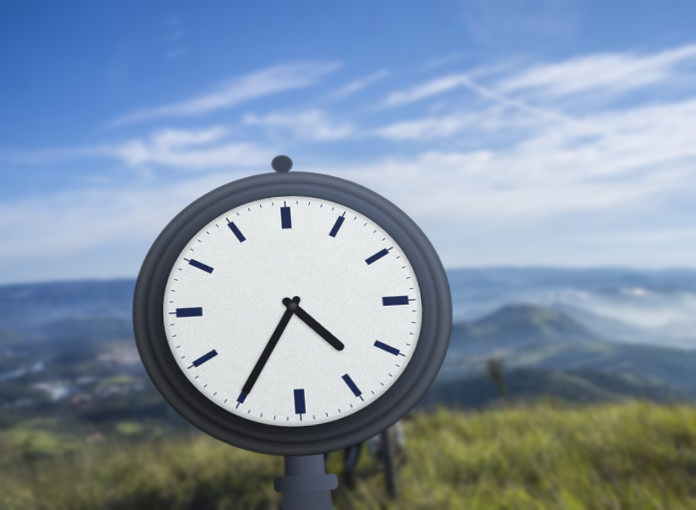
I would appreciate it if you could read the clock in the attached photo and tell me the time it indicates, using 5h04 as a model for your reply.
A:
4h35
